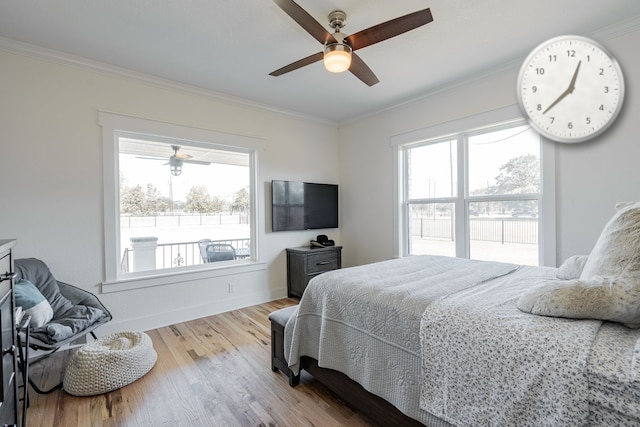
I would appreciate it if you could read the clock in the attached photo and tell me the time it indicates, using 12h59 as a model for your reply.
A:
12h38
